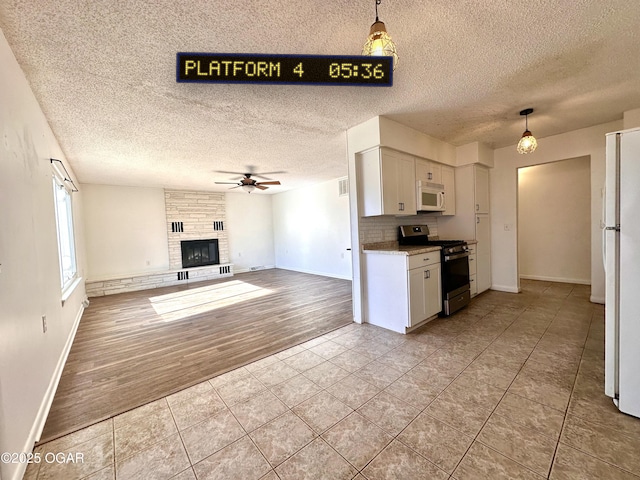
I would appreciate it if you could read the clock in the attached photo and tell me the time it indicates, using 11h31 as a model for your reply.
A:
5h36
